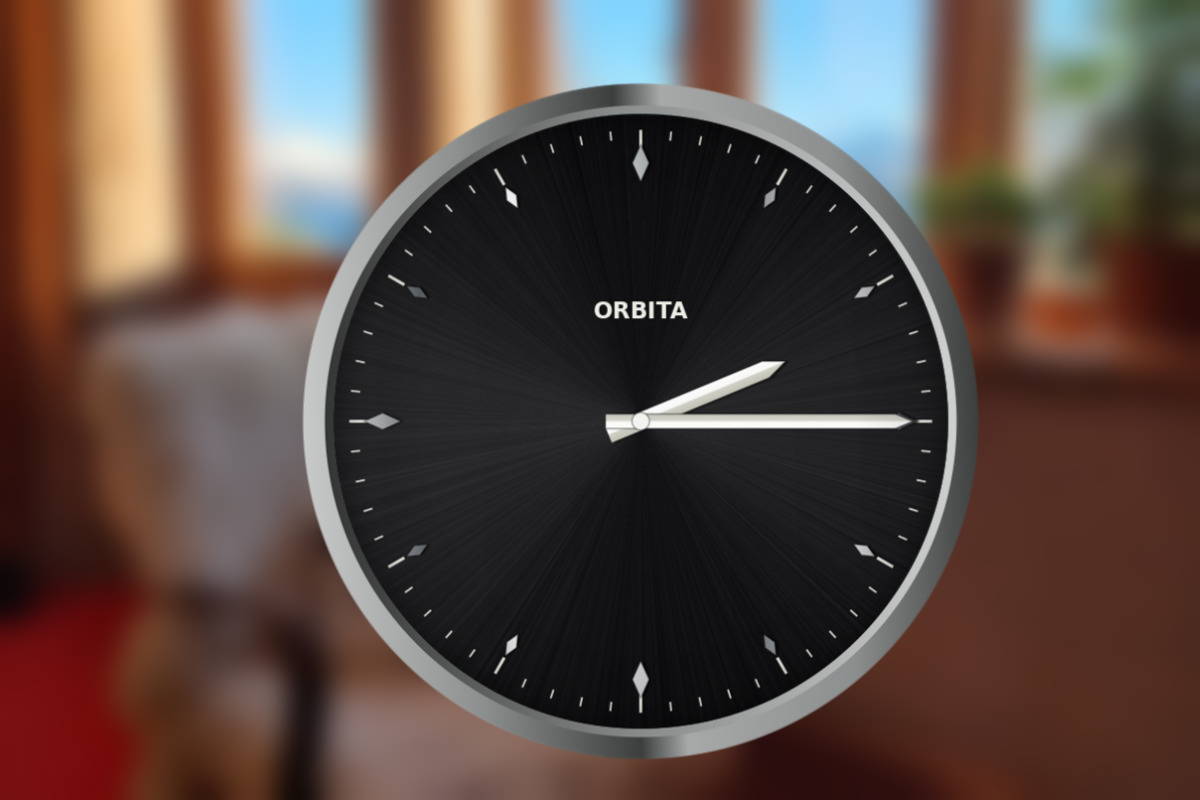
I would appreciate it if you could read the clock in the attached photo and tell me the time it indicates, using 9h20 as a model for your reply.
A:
2h15
